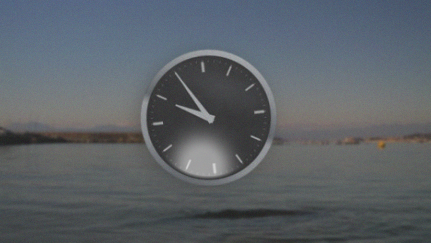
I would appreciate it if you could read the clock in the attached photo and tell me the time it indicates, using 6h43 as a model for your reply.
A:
9h55
